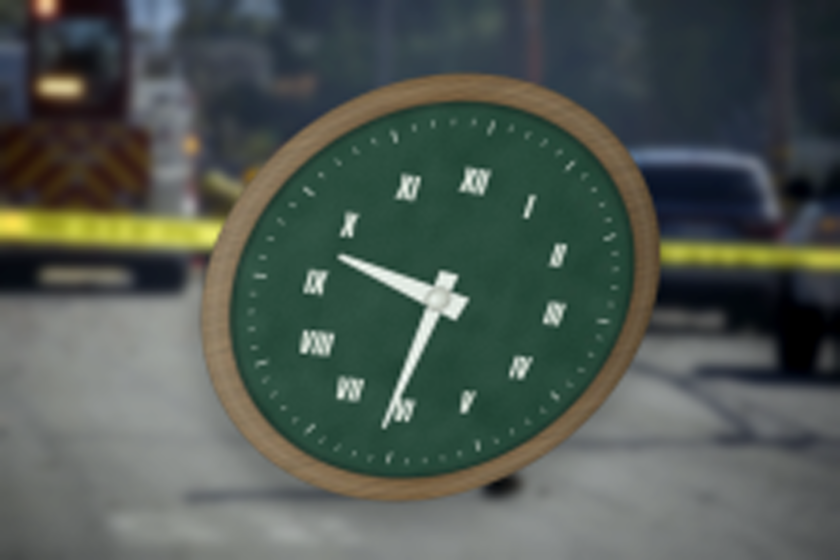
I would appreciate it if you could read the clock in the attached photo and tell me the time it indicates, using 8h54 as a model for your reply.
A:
9h31
